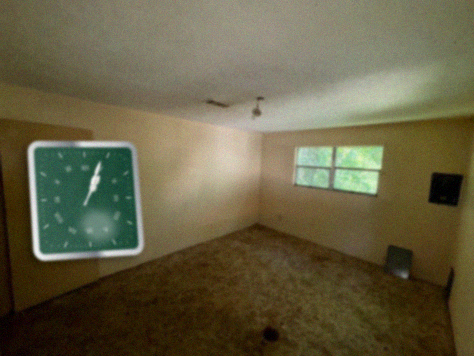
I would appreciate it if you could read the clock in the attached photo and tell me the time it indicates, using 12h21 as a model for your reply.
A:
1h04
